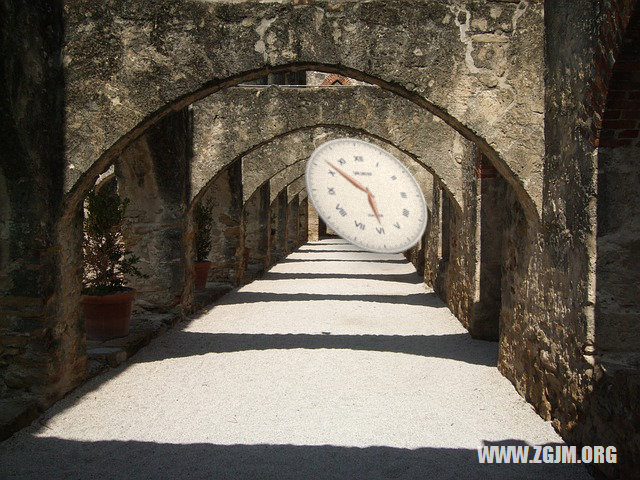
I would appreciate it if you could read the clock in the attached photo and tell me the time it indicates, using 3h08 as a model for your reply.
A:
5h52
